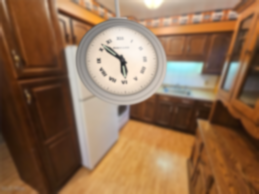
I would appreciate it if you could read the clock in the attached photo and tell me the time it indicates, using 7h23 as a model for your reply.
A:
5h52
